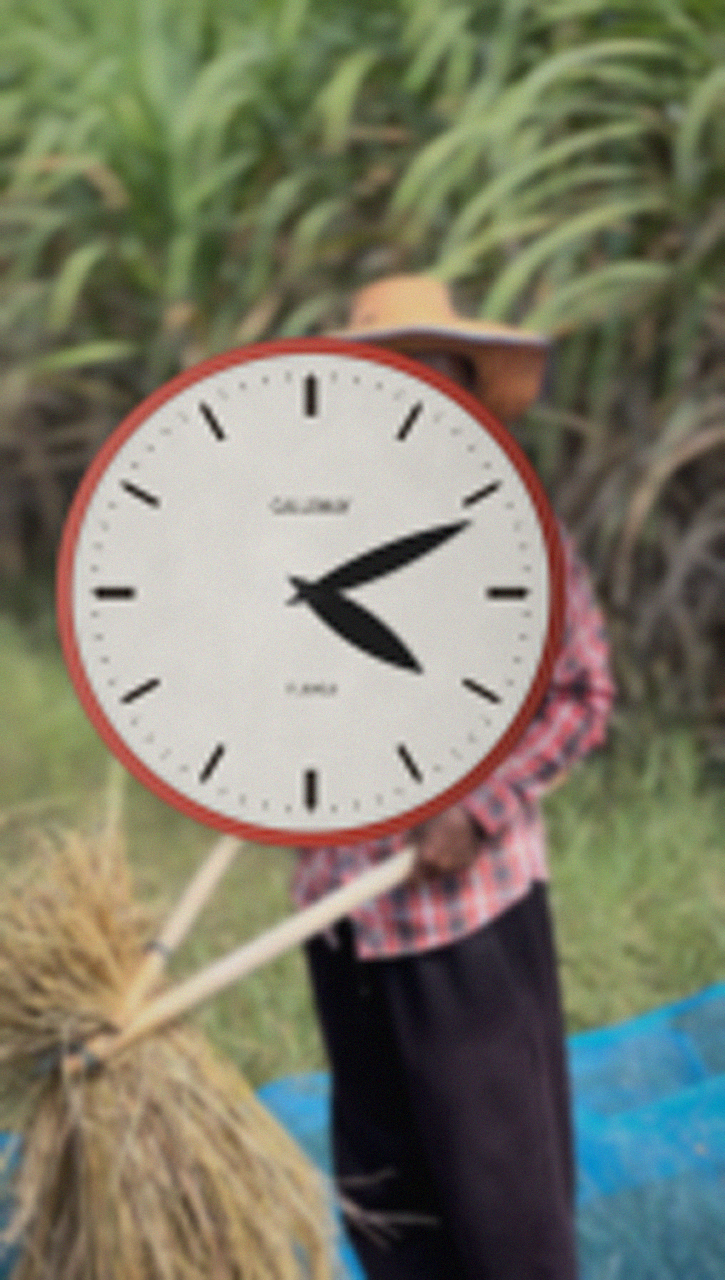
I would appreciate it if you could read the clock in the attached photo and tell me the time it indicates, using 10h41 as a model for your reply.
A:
4h11
